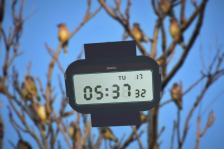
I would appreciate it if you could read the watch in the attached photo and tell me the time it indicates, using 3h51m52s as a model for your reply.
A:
5h37m32s
